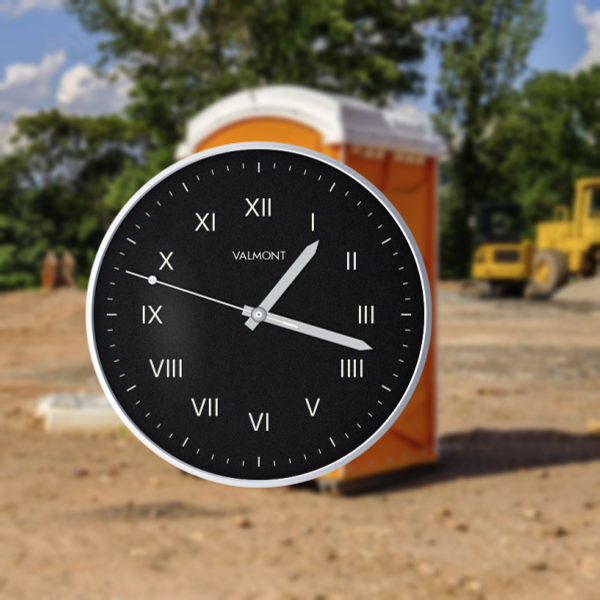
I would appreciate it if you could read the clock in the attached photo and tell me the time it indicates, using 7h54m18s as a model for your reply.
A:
1h17m48s
